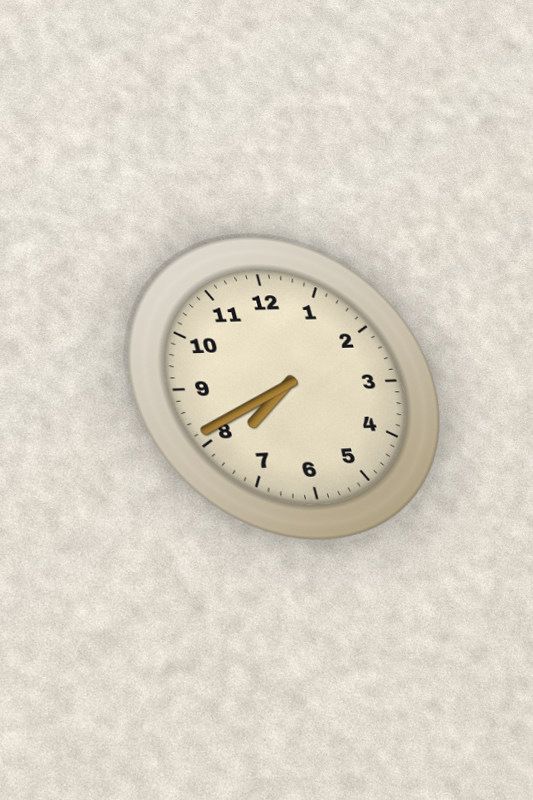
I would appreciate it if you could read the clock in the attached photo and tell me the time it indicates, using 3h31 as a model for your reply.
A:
7h41
